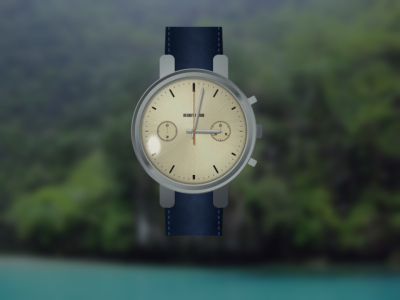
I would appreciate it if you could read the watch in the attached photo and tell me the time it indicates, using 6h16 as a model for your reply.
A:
3h02
